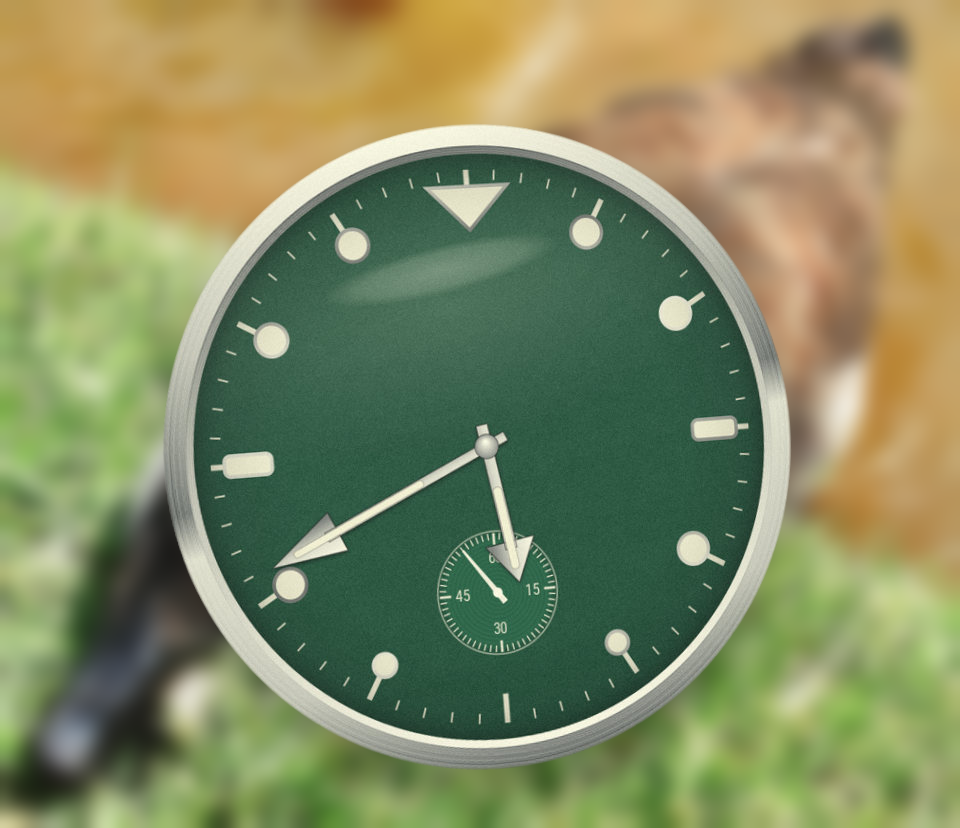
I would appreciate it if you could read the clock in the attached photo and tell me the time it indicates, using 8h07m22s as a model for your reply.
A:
5h40m54s
